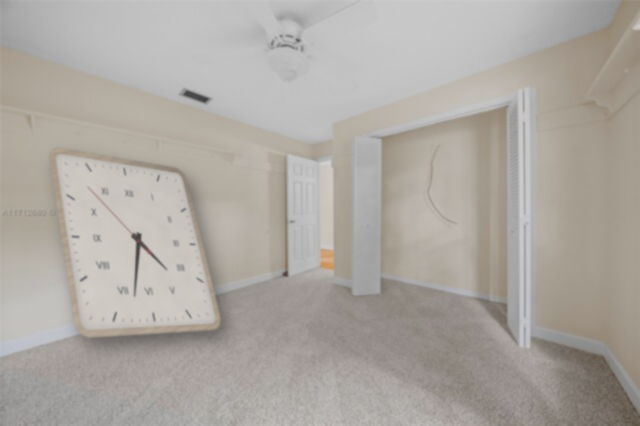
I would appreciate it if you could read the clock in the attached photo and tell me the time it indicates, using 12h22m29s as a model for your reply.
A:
4h32m53s
